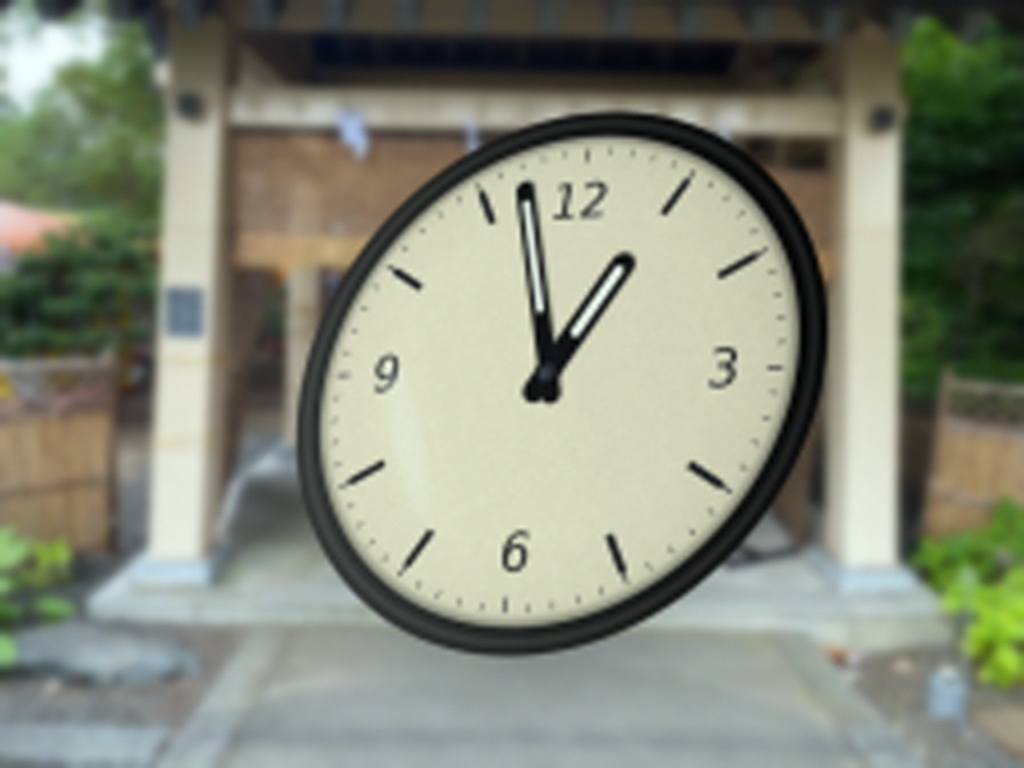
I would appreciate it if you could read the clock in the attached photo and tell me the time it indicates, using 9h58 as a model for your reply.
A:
12h57
